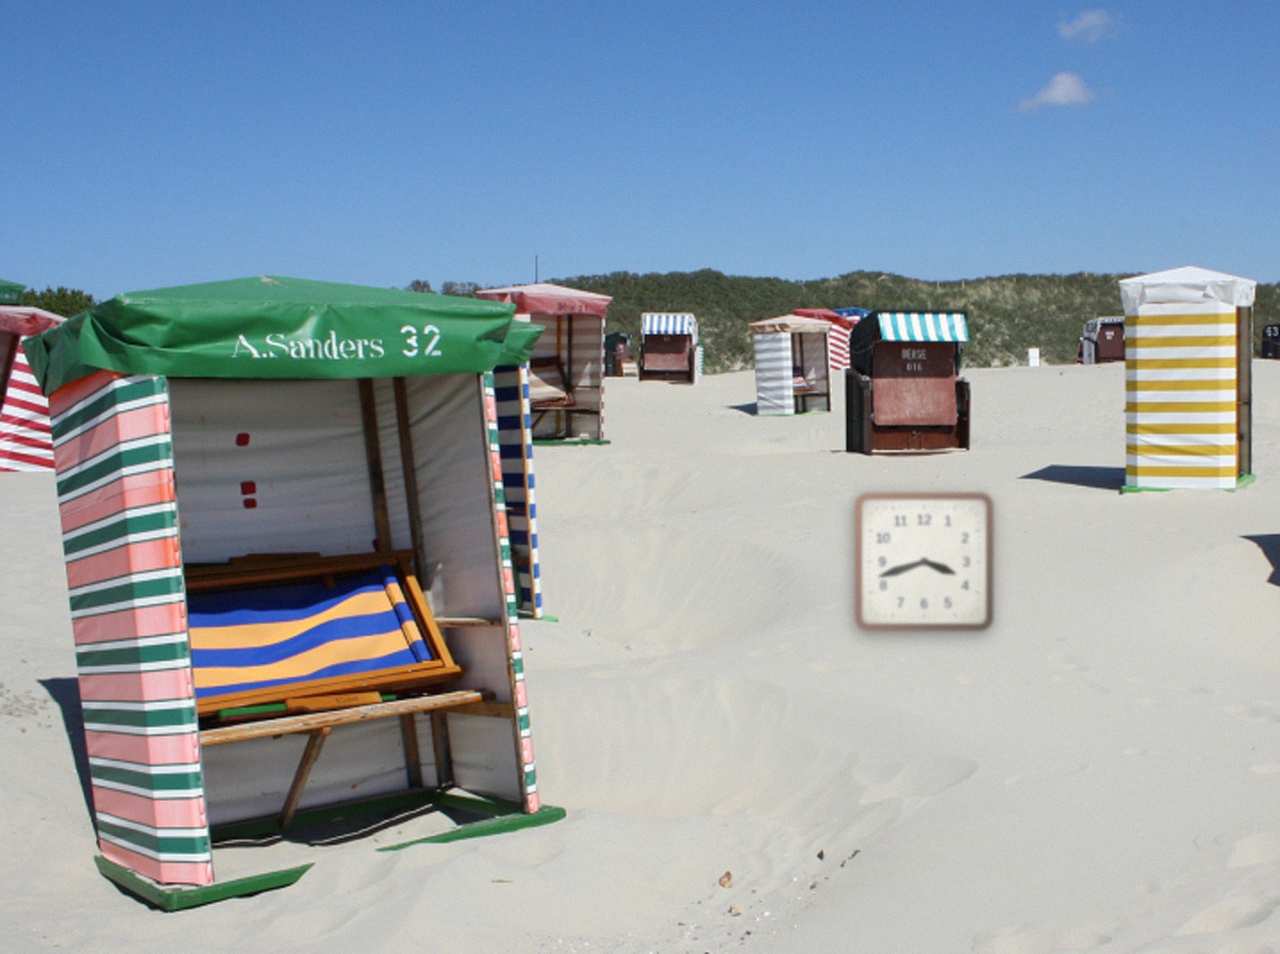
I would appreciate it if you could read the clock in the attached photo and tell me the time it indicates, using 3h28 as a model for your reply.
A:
3h42
